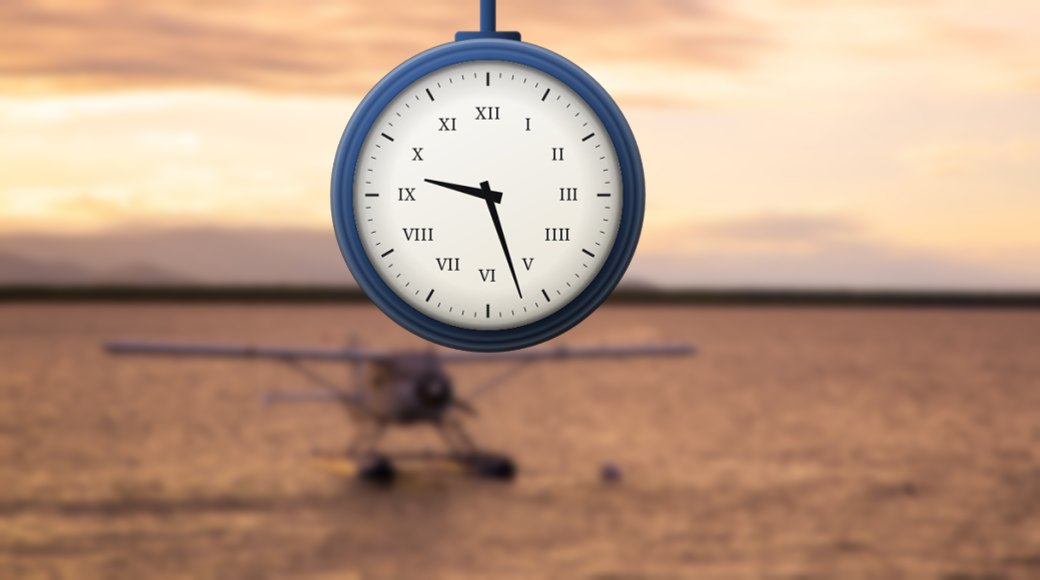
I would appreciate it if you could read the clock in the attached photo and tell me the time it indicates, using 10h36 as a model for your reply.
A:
9h27
